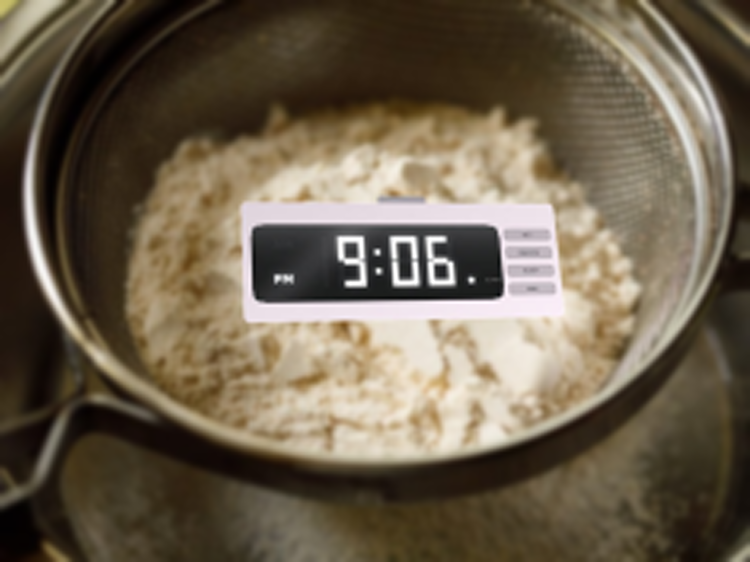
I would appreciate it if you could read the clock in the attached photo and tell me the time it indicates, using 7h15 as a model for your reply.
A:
9h06
